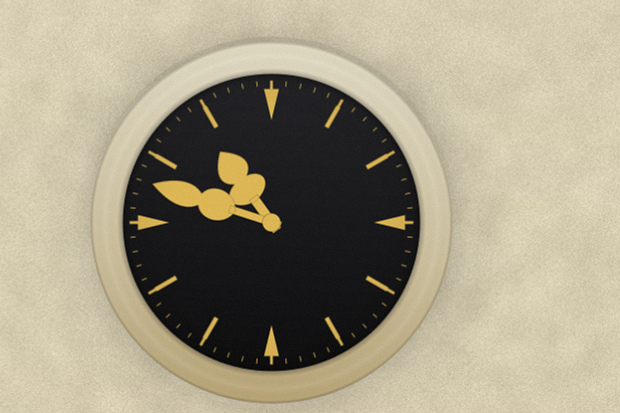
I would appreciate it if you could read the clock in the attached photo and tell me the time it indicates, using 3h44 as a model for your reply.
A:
10h48
